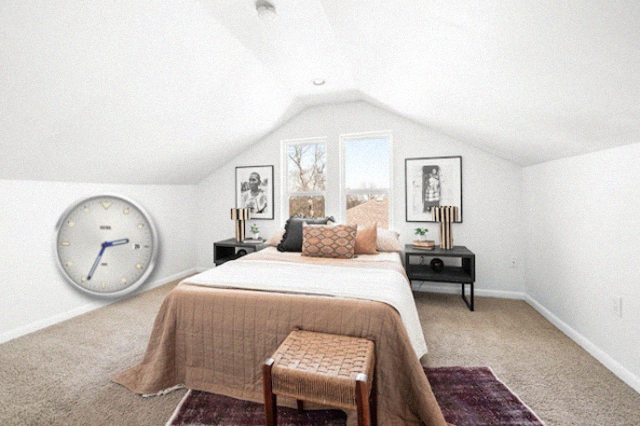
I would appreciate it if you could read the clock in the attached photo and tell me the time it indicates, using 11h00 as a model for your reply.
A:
2h34
